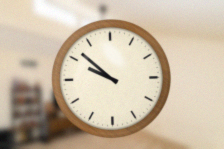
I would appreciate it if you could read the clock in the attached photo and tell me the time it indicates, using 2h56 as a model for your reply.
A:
9h52
